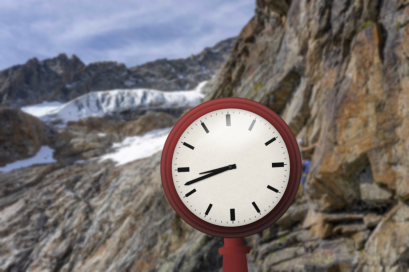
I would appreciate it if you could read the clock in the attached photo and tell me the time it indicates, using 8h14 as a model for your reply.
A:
8h42
